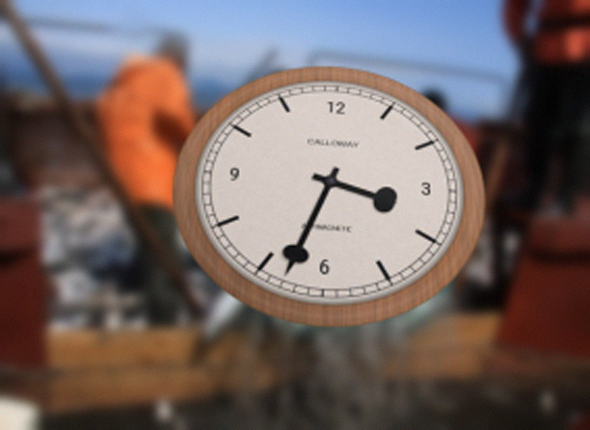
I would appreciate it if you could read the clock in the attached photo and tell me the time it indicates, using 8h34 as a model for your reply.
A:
3h33
